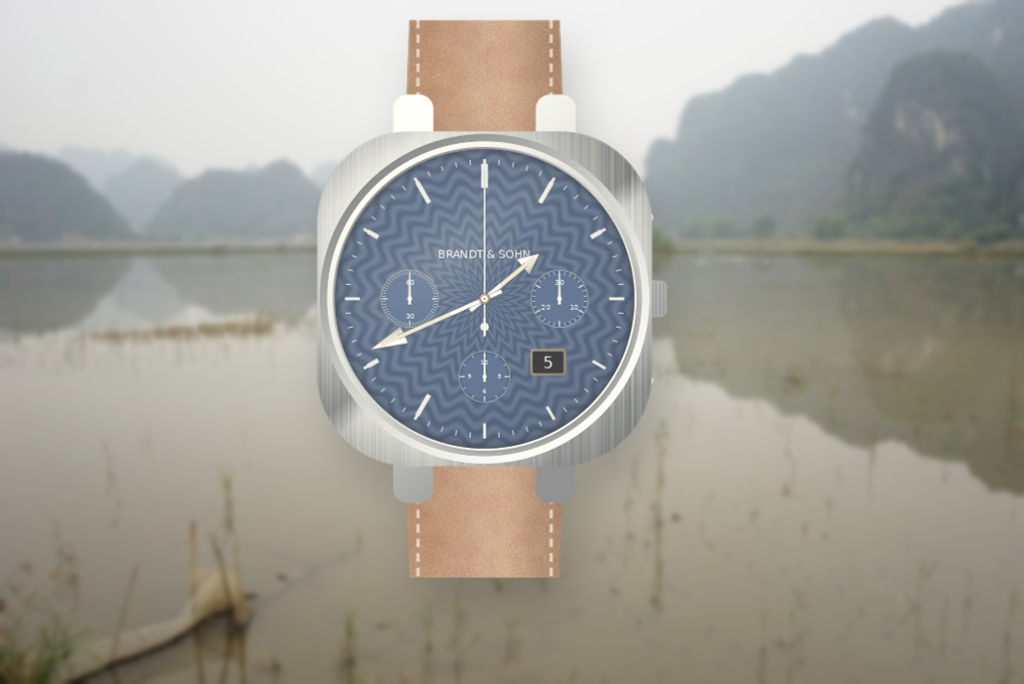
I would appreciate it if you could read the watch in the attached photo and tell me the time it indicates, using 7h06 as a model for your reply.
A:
1h41
